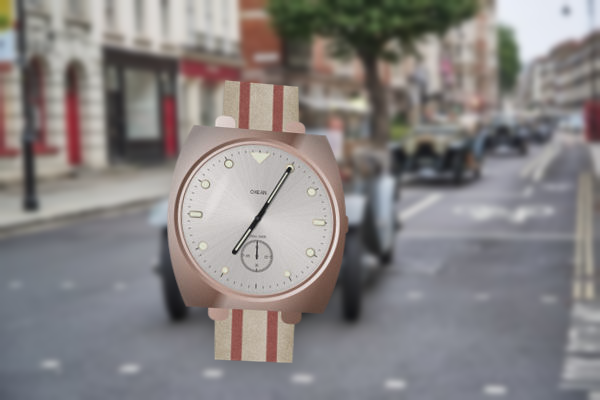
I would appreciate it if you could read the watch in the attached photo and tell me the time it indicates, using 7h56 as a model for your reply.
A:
7h05
